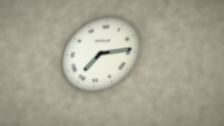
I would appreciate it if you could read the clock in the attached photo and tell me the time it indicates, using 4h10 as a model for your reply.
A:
7h14
